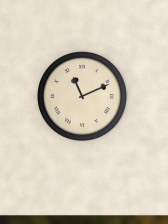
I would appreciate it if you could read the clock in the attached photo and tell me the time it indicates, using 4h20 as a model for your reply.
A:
11h11
